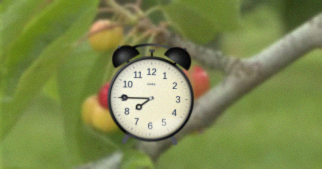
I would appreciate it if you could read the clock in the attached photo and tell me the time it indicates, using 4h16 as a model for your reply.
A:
7h45
